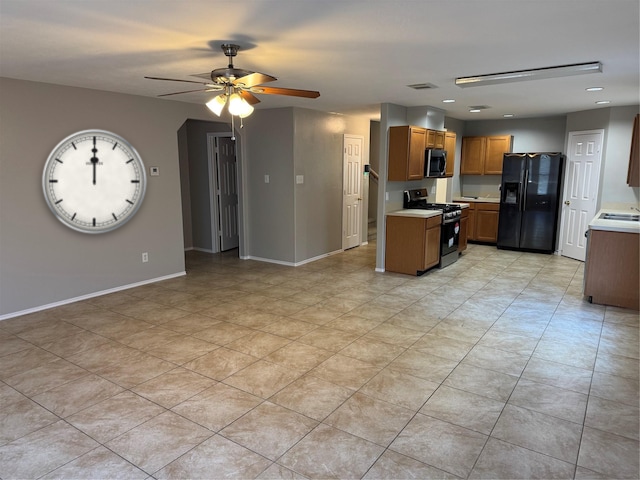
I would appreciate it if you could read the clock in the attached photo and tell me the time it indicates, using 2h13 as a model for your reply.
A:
12h00
